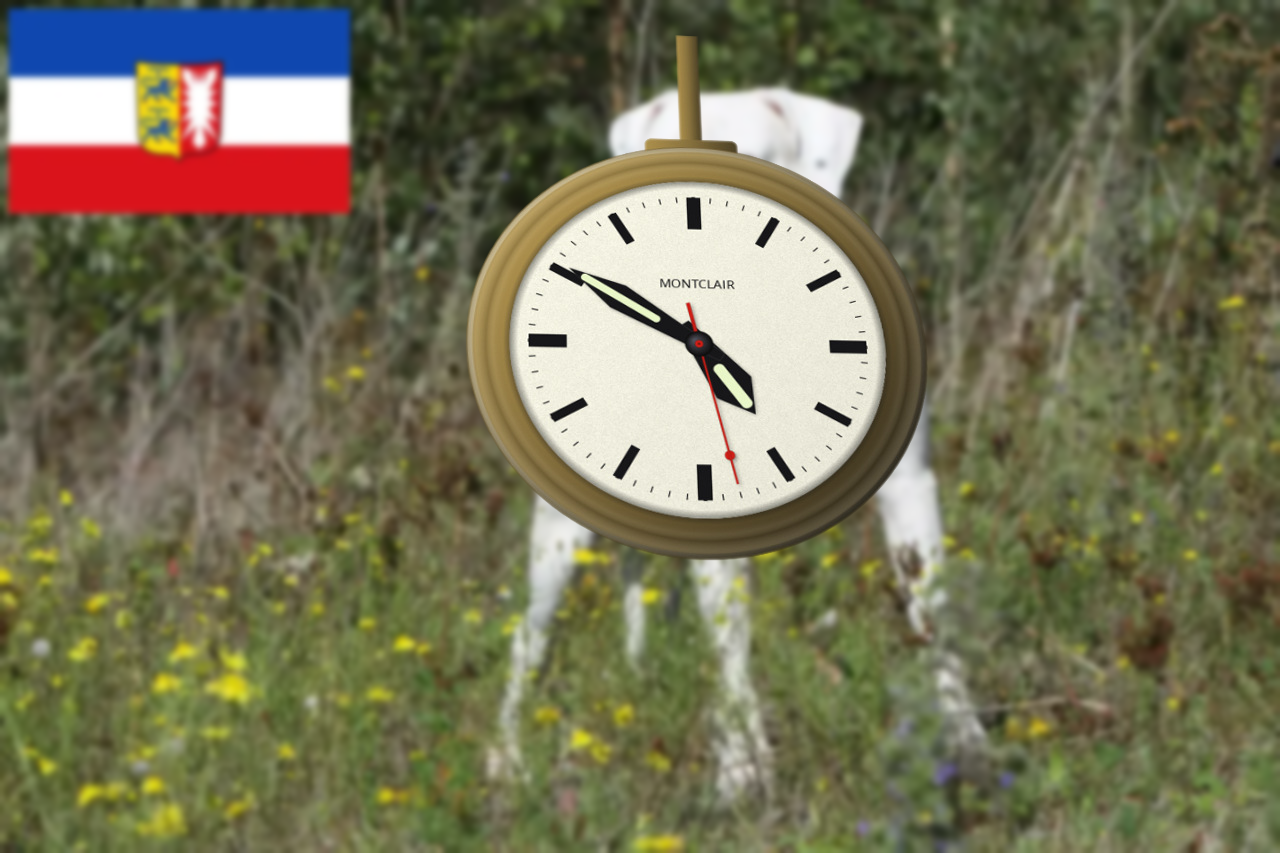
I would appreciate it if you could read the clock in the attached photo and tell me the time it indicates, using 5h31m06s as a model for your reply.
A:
4h50m28s
